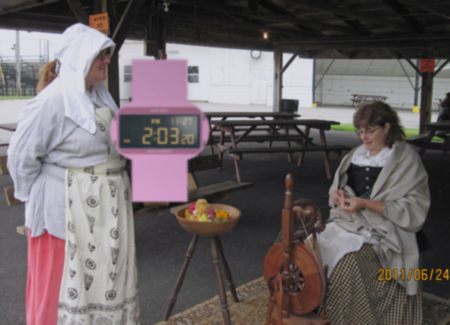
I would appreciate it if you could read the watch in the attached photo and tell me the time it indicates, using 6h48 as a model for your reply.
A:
2h03
